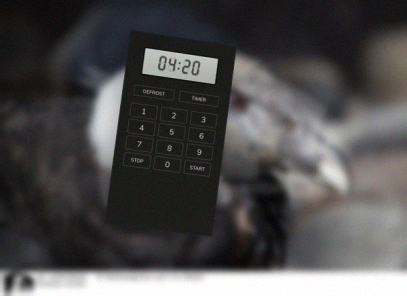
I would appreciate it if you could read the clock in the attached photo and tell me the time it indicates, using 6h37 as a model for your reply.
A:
4h20
